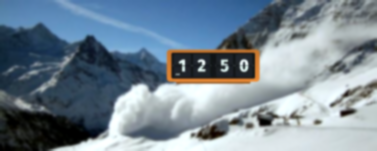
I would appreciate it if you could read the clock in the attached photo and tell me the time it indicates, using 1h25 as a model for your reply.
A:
12h50
